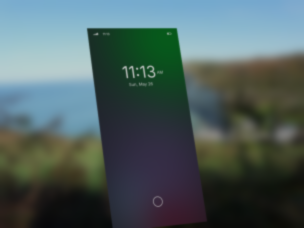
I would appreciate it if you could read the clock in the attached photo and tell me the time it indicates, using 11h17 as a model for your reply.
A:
11h13
